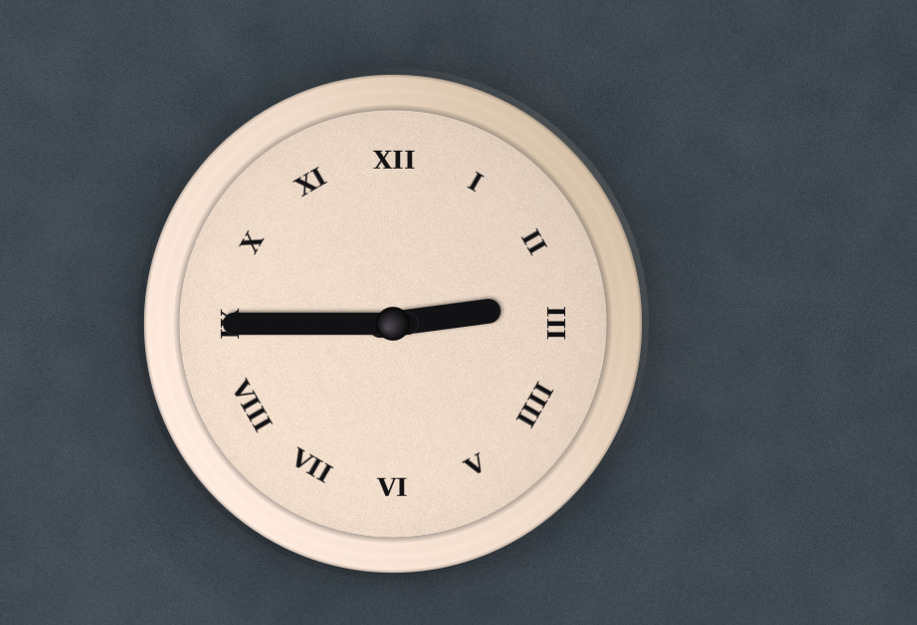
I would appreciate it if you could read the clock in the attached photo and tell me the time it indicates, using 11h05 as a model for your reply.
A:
2h45
